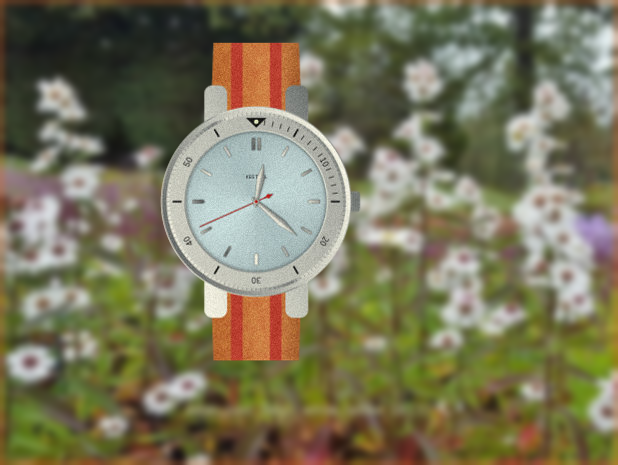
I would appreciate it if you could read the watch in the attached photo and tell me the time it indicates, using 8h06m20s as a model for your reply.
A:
12h21m41s
